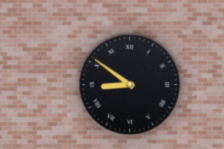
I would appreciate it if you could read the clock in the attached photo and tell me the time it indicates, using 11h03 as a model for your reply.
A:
8h51
